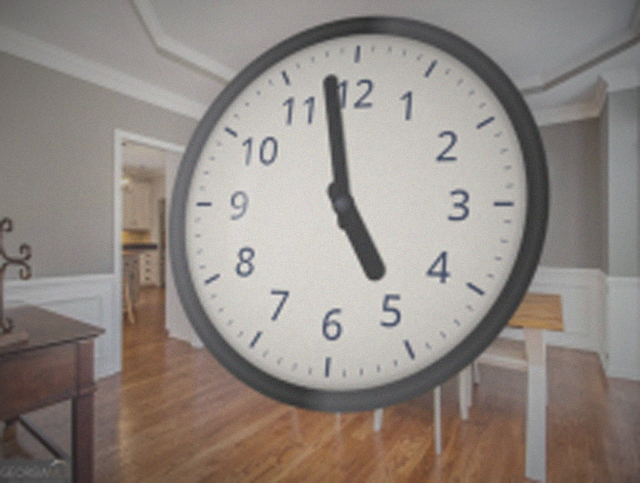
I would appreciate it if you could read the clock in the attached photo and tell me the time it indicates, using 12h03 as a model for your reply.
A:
4h58
